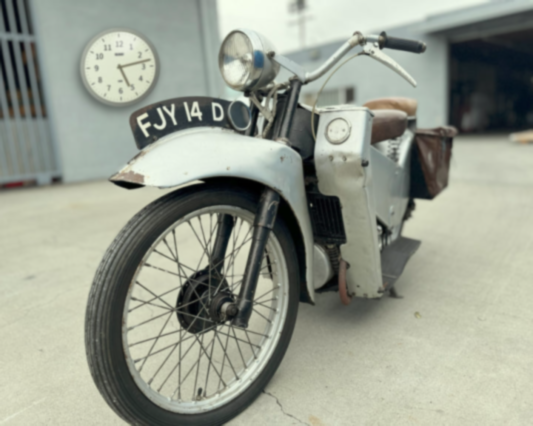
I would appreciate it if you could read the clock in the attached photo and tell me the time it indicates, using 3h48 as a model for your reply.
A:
5h13
